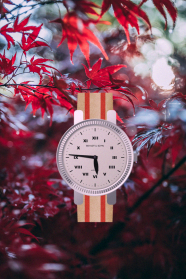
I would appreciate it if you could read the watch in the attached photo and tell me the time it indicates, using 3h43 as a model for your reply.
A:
5h46
